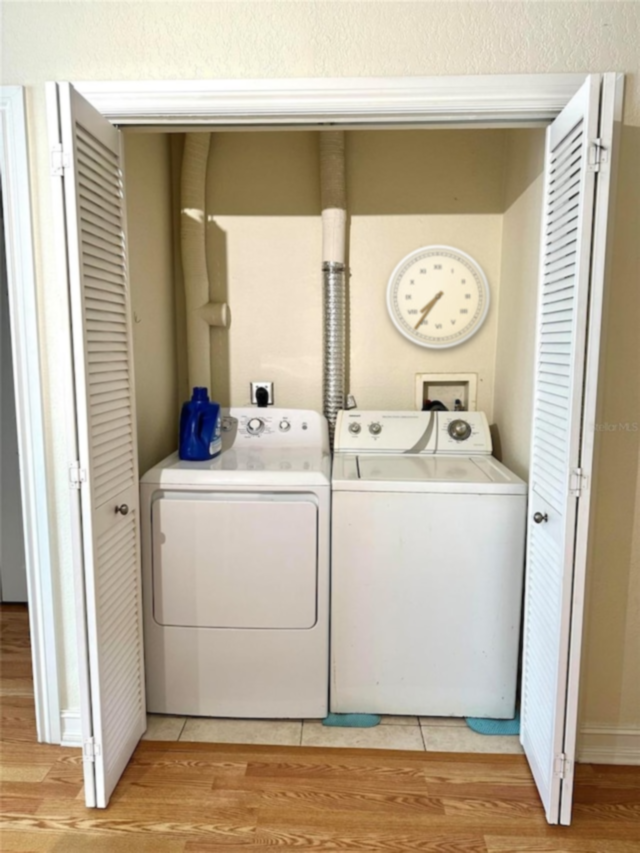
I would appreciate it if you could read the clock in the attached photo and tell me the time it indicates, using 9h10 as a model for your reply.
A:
7h36
